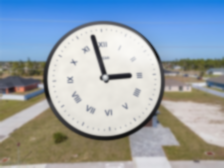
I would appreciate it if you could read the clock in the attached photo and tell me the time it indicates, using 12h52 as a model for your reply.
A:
2h58
